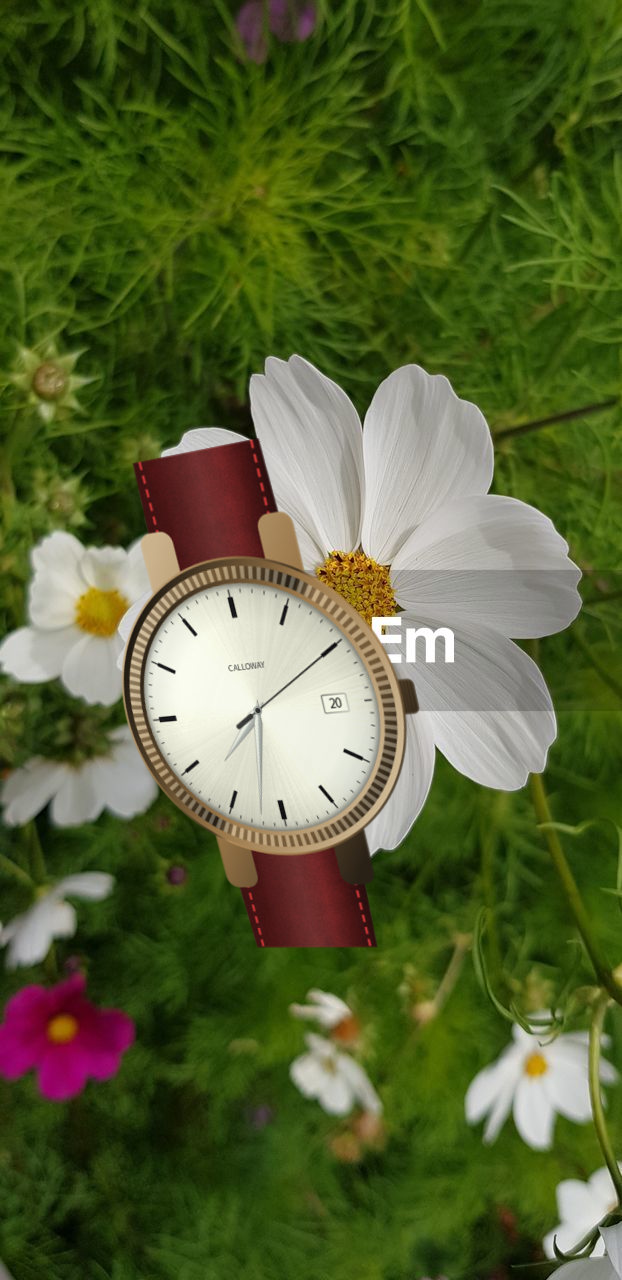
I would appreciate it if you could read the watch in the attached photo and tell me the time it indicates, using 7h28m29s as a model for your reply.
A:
7h32m10s
